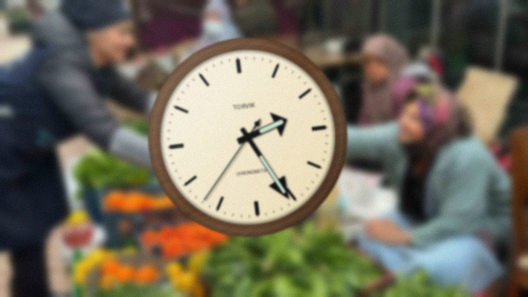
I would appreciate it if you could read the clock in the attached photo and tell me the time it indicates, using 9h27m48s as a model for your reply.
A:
2h25m37s
